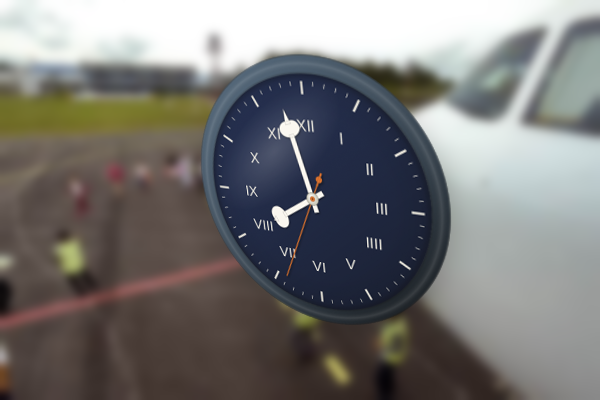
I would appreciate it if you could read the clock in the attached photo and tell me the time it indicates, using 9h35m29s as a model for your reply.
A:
7h57m34s
